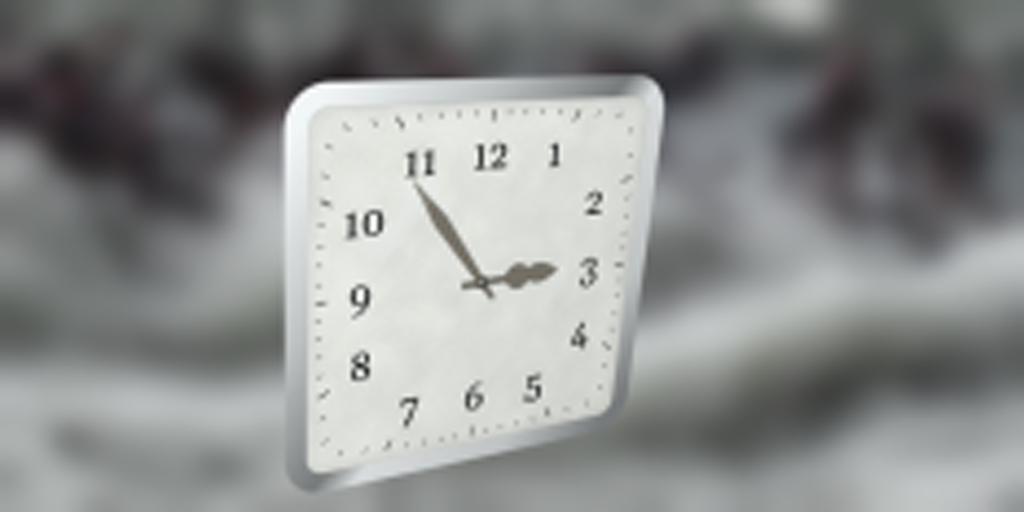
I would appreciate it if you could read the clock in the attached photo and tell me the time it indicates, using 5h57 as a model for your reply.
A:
2h54
